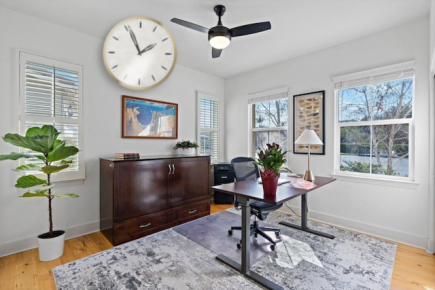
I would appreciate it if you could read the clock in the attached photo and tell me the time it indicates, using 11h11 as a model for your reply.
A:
1h56
